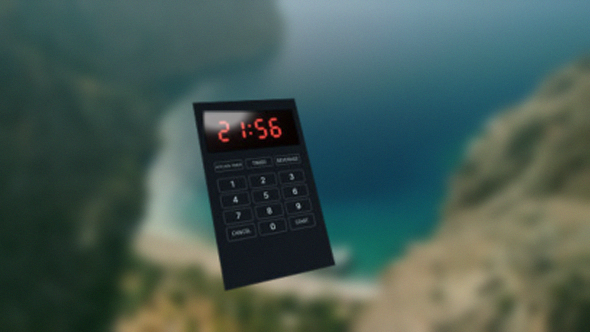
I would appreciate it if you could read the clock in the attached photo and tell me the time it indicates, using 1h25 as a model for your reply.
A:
21h56
